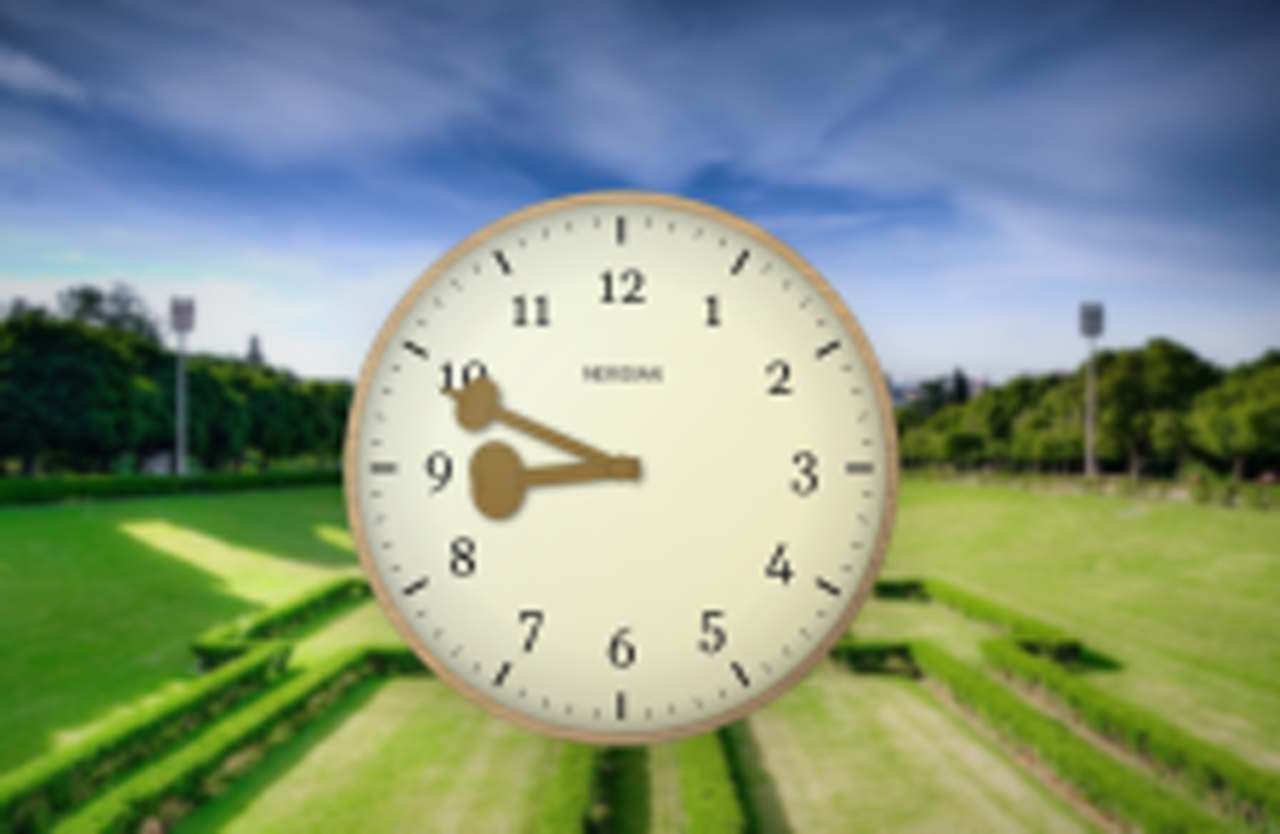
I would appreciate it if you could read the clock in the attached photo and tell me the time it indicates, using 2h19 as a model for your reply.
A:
8h49
